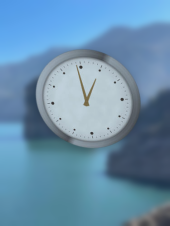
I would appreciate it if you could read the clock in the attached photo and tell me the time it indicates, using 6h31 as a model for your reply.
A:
12h59
